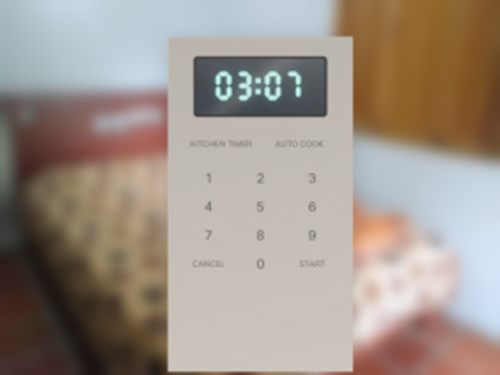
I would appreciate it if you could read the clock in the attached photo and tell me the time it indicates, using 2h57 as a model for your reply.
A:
3h07
